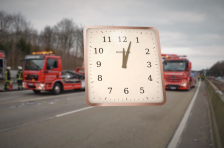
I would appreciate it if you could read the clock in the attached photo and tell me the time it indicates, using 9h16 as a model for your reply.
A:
12h03
